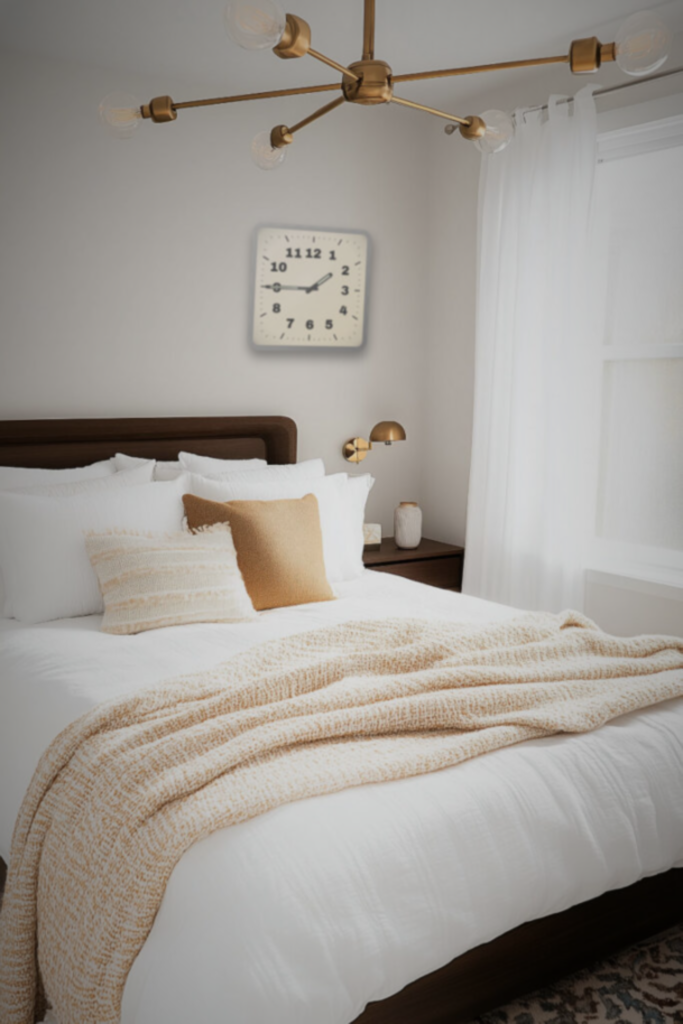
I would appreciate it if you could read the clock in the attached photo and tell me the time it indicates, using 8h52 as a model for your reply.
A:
1h45
